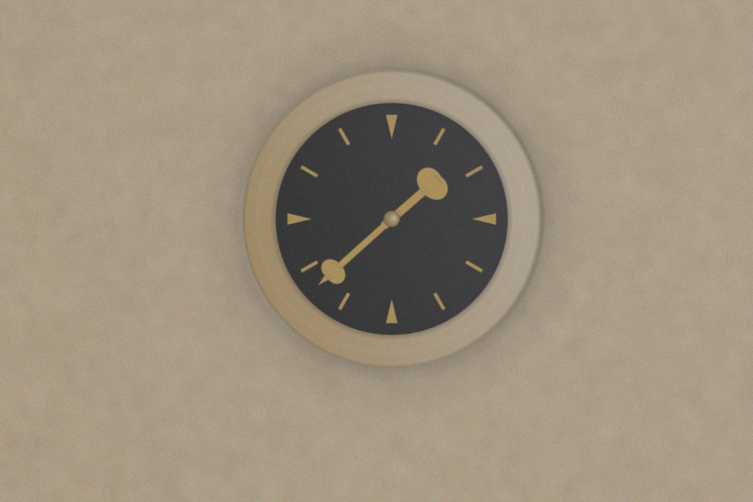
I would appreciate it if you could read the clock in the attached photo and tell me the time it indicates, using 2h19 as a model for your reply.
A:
1h38
